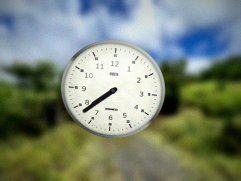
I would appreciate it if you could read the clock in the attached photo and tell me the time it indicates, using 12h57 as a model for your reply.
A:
7h38
